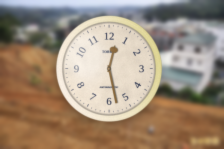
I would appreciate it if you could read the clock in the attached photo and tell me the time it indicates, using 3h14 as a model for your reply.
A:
12h28
